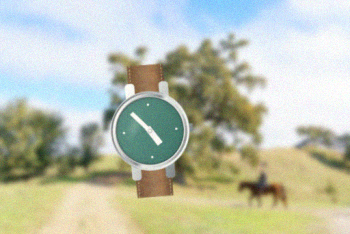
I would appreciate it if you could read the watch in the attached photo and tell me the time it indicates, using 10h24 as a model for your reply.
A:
4h53
